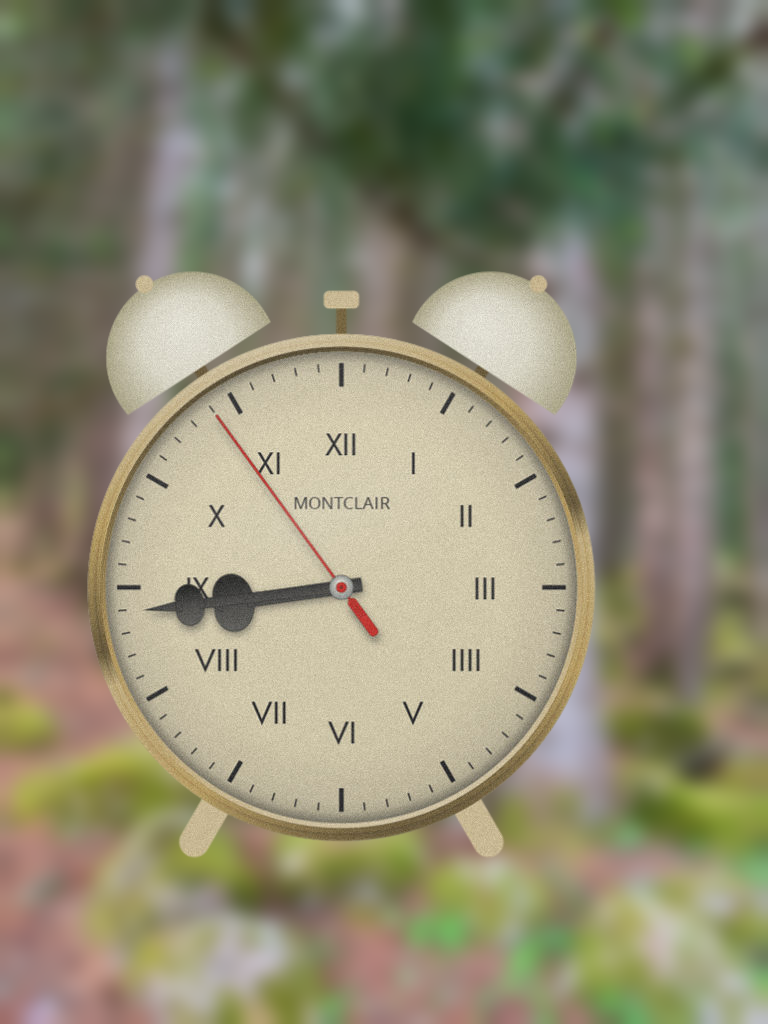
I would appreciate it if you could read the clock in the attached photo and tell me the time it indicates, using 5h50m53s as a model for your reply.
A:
8h43m54s
